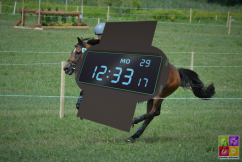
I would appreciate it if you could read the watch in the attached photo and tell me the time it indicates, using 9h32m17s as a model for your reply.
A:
12h33m17s
